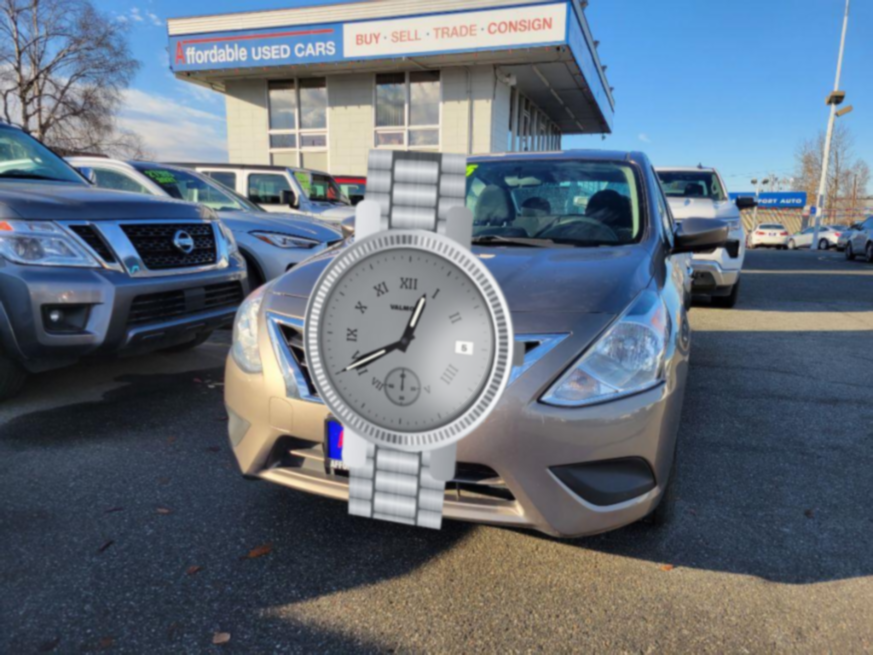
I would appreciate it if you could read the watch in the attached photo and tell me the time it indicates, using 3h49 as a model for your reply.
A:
12h40
